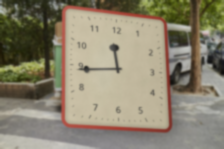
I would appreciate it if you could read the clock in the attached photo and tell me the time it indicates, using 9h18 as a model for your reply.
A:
11h44
